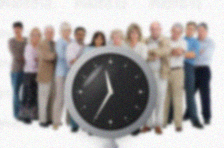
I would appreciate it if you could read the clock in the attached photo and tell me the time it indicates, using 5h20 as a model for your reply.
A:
11h35
